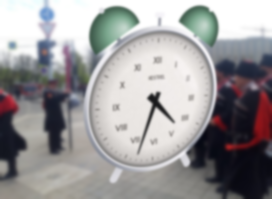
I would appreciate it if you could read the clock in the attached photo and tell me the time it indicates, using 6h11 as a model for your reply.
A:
4h33
